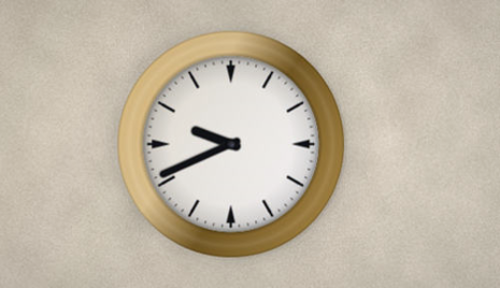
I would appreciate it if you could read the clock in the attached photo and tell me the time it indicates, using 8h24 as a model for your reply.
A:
9h41
